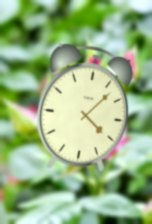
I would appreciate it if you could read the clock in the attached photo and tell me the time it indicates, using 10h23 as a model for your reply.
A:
4h07
